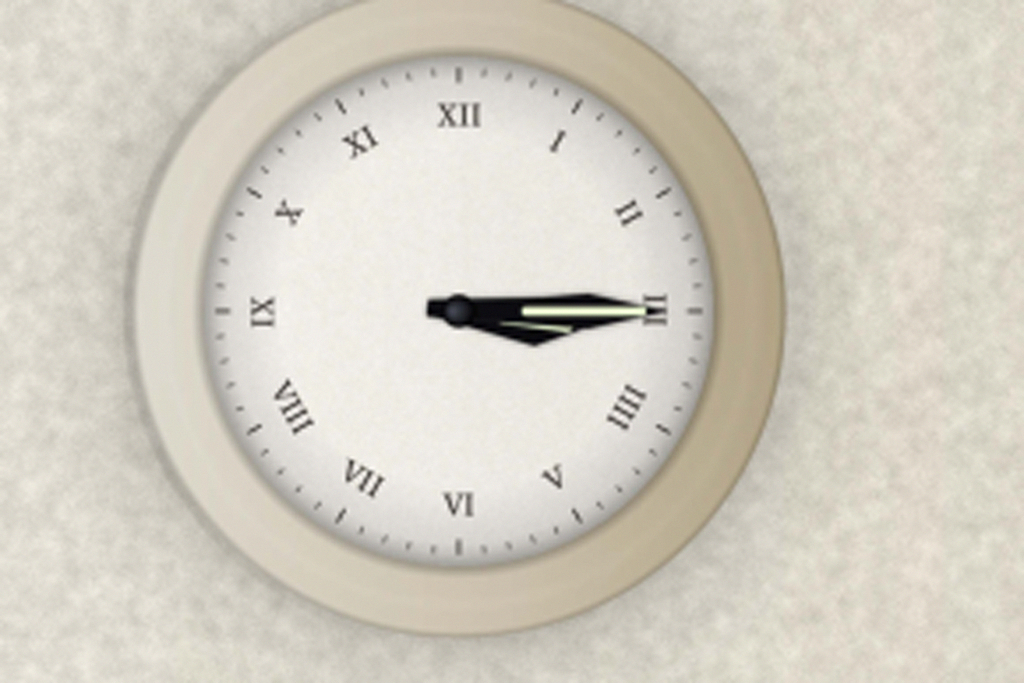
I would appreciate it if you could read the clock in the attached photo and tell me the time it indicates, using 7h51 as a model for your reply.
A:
3h15
